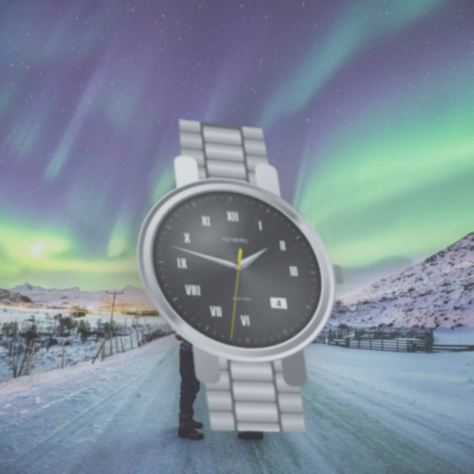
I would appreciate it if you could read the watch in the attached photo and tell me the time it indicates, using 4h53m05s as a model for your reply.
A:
1h47m32s
